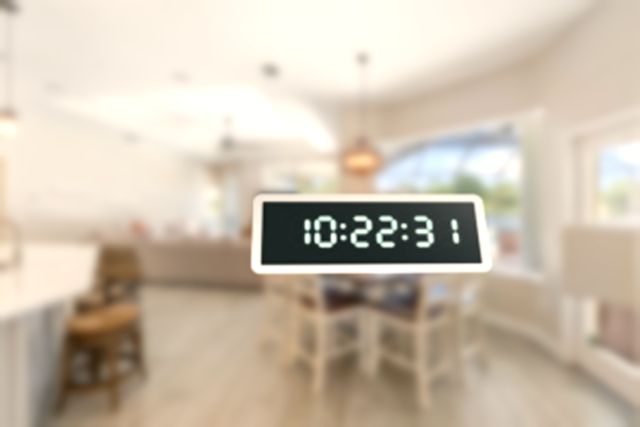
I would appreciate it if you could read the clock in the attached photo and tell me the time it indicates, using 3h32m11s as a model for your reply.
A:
10h22m31s
